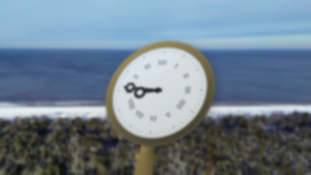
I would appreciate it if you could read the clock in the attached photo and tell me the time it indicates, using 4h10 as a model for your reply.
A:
8h46
